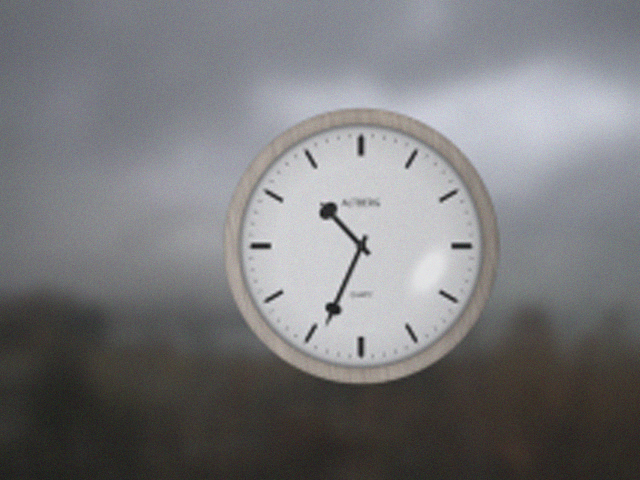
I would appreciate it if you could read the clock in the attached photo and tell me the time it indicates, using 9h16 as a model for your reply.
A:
10h34
